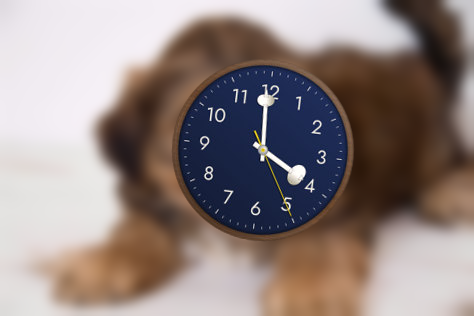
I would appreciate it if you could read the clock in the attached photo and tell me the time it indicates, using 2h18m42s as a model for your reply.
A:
3h59m25s
